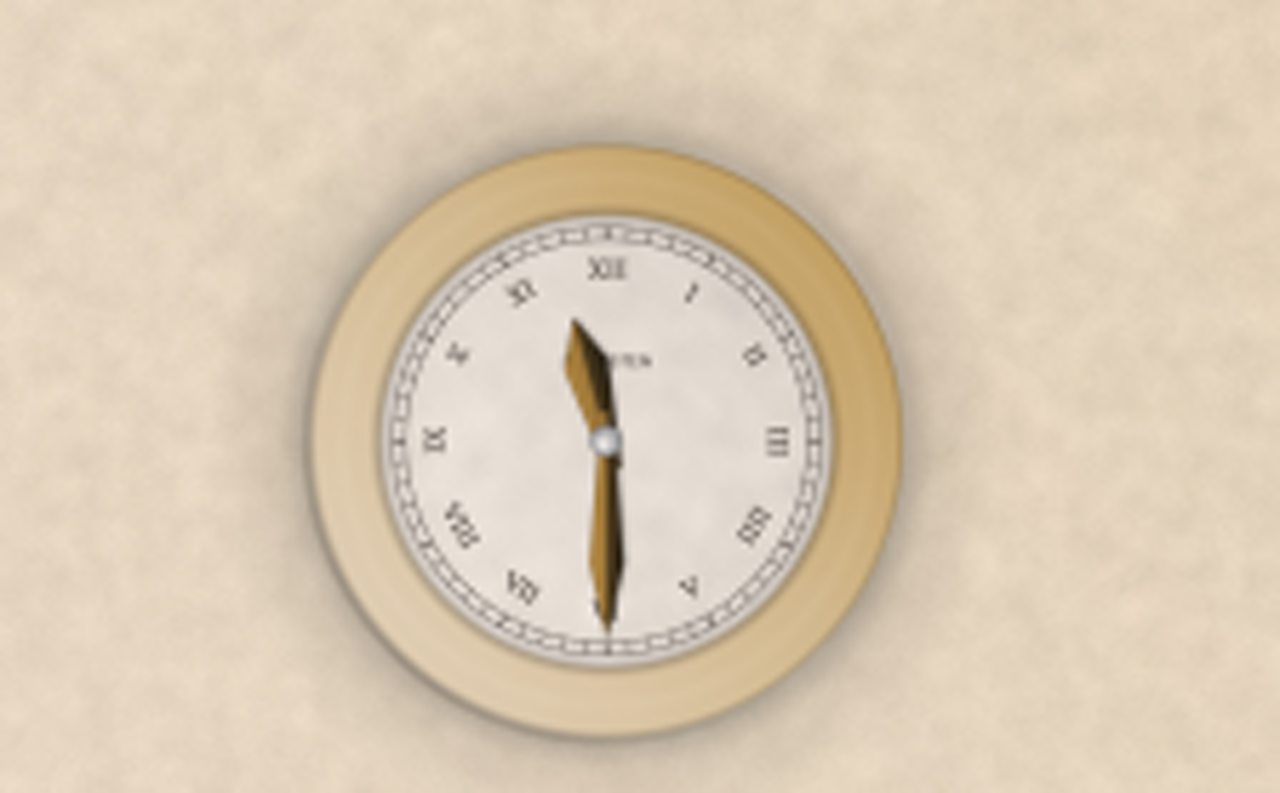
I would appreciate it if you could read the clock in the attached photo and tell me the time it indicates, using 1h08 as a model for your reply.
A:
11h30
